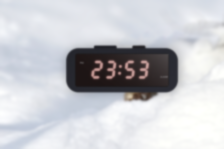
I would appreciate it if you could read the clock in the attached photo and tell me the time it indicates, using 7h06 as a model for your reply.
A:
23h53
